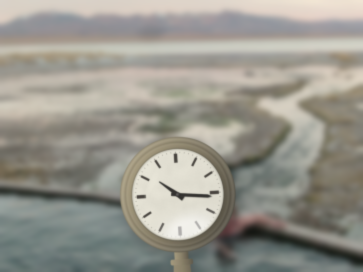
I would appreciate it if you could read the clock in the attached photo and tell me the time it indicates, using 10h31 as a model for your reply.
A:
10h16
